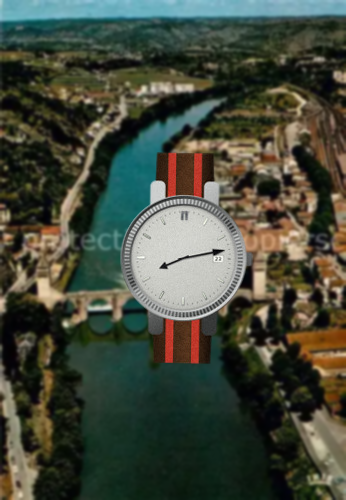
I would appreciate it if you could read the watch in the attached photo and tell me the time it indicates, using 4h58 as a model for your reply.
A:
8h13
